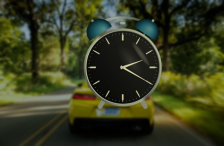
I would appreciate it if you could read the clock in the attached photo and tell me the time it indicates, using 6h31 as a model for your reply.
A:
2h20
